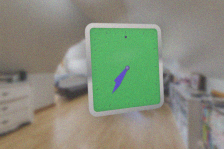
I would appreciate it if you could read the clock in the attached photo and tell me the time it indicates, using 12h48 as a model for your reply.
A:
7h36
